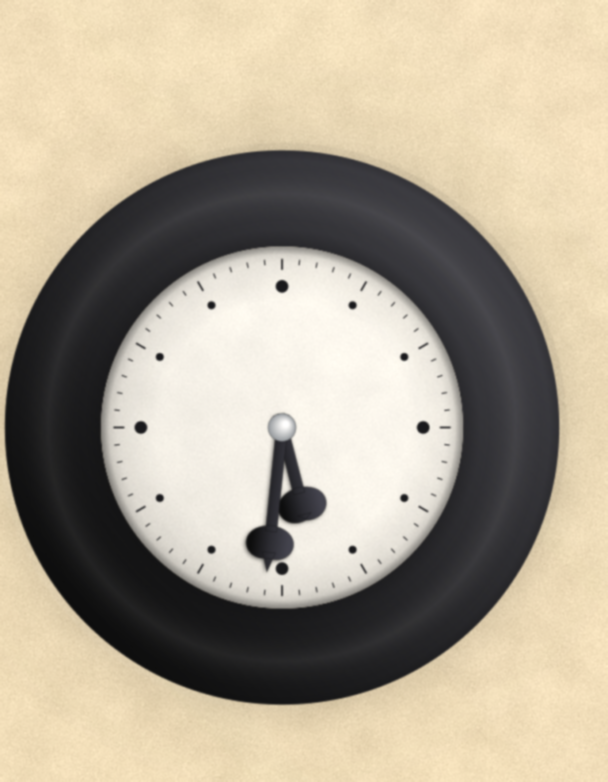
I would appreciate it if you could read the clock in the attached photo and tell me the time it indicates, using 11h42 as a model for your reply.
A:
5h31
